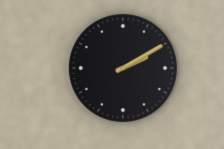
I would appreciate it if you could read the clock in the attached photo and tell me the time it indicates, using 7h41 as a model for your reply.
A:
2h10
